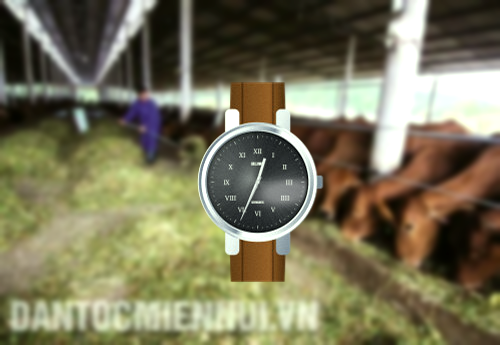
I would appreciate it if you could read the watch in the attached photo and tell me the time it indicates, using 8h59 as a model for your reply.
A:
12h34
